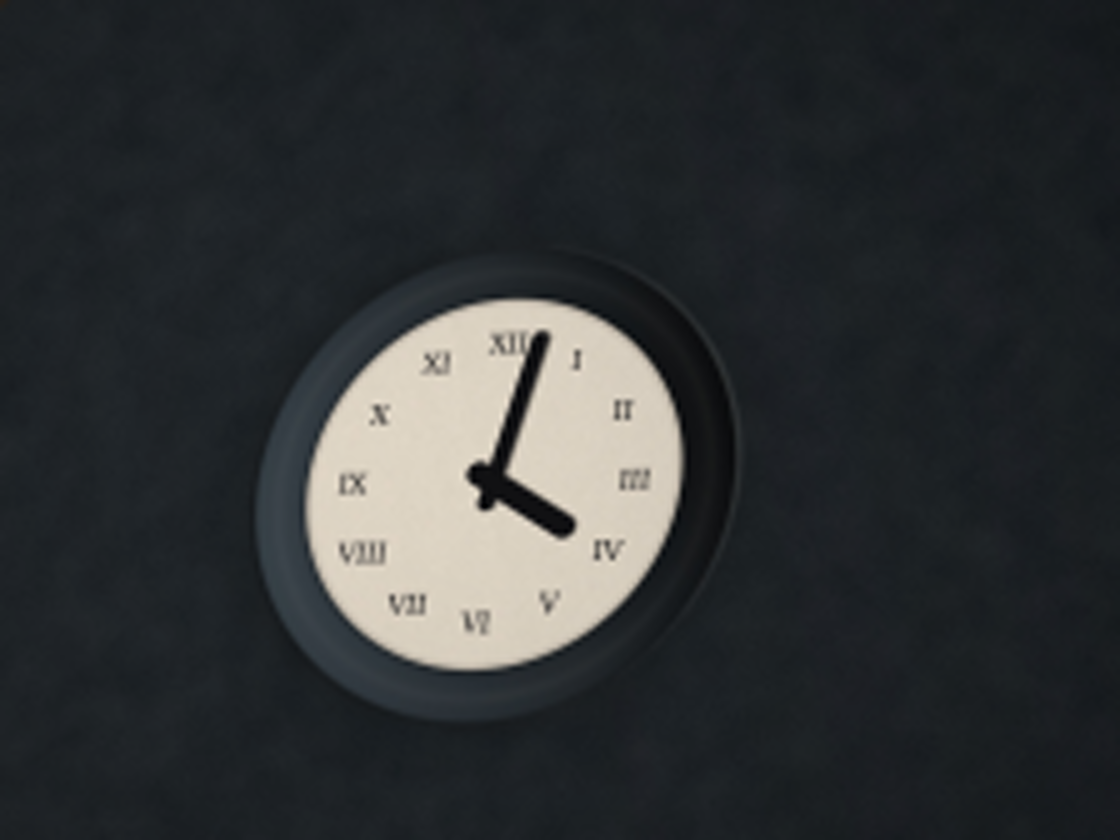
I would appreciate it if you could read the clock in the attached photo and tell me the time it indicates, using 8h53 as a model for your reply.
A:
4h02
